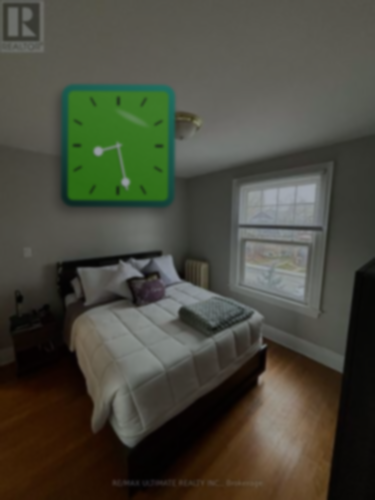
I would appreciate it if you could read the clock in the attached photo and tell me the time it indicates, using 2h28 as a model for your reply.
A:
8h28
